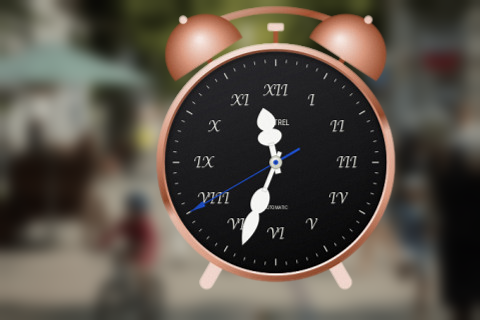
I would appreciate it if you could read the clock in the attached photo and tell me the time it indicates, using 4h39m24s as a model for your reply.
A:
11h33m40s
